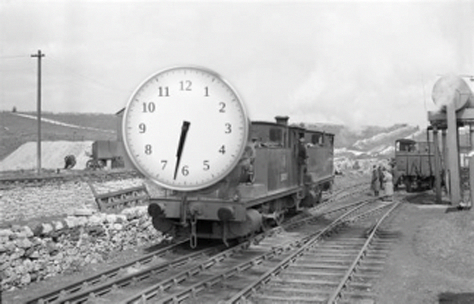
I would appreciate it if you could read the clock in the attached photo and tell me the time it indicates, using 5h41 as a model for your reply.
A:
6h32
